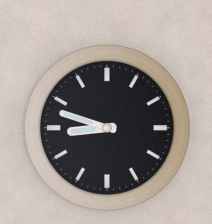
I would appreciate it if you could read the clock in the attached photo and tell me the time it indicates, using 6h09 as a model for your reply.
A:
8h48
